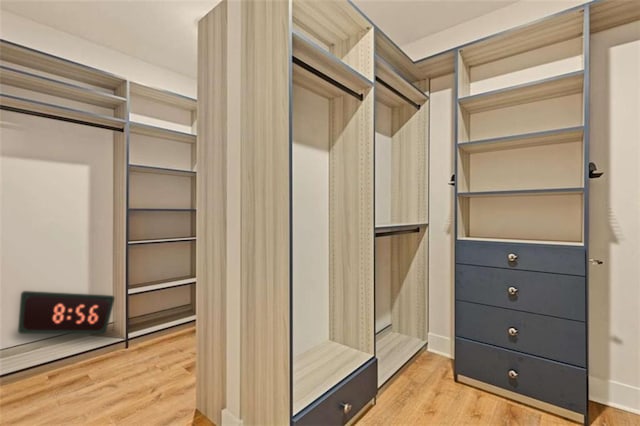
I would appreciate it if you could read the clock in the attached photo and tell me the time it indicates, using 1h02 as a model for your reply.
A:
8h56
